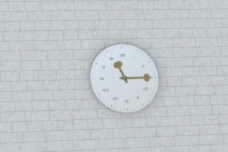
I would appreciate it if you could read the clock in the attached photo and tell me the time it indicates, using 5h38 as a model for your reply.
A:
11h15
